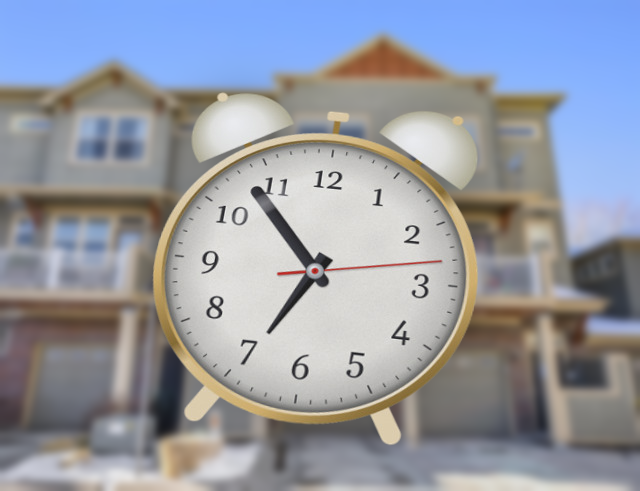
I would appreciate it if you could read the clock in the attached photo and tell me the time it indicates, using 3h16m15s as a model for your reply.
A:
6h53m13s
